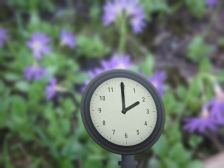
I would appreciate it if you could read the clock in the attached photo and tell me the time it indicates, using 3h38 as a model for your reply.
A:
2h00
